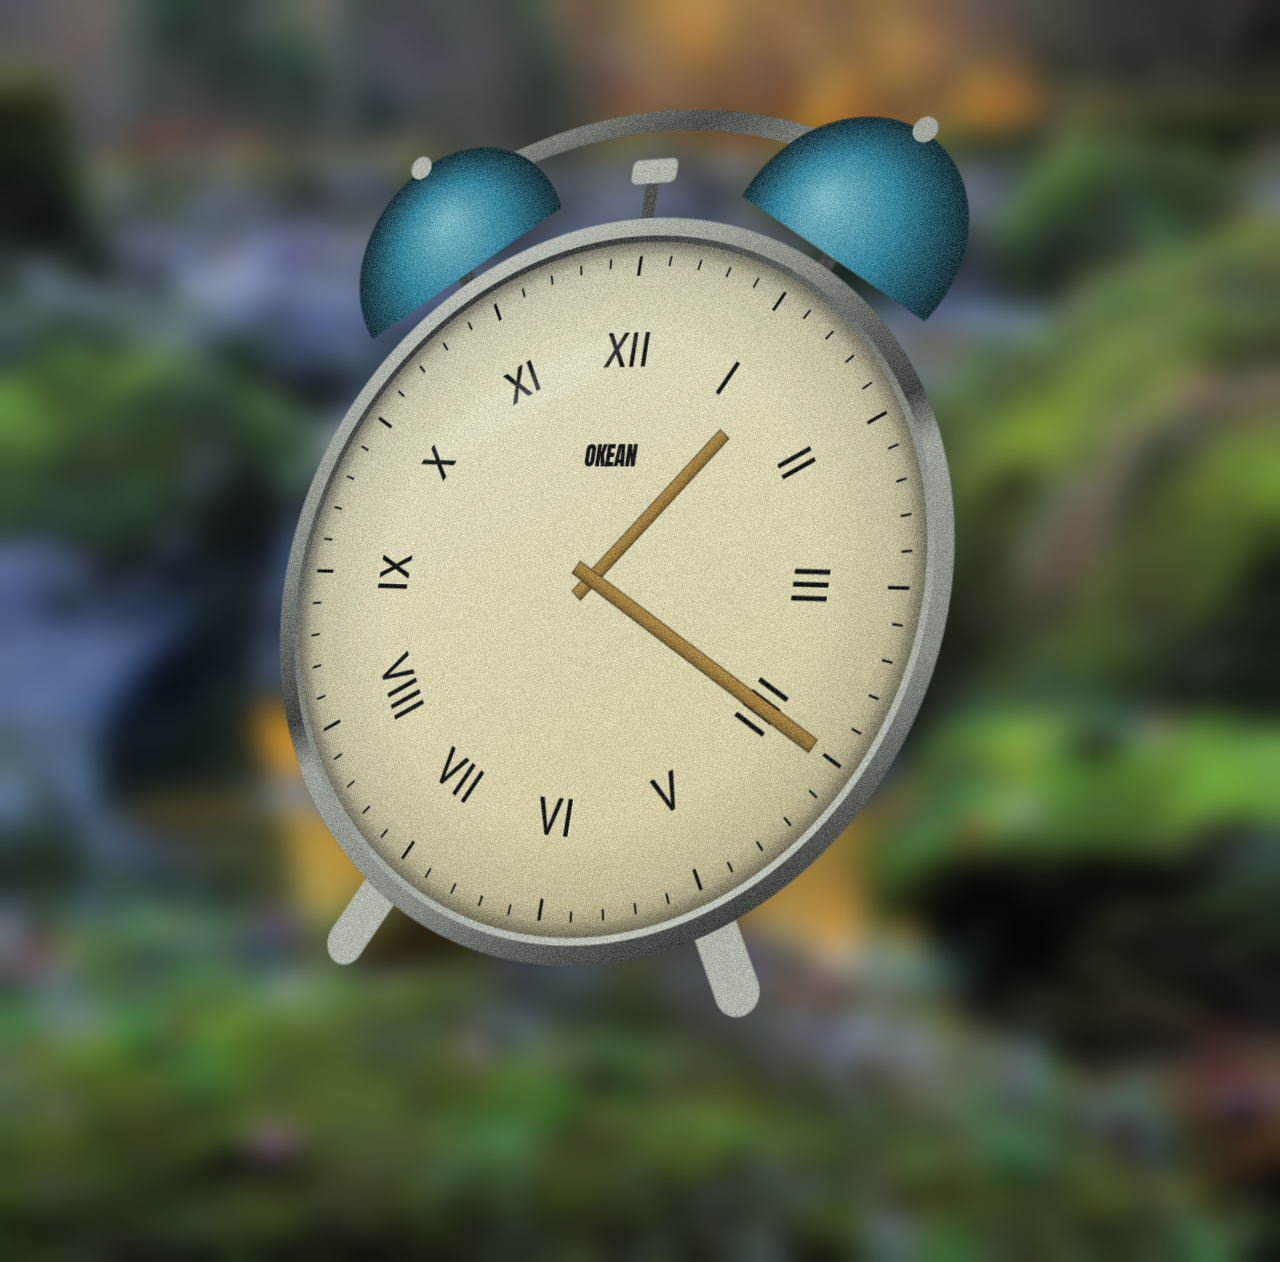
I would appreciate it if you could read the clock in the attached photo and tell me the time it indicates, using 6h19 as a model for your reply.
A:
1h20
